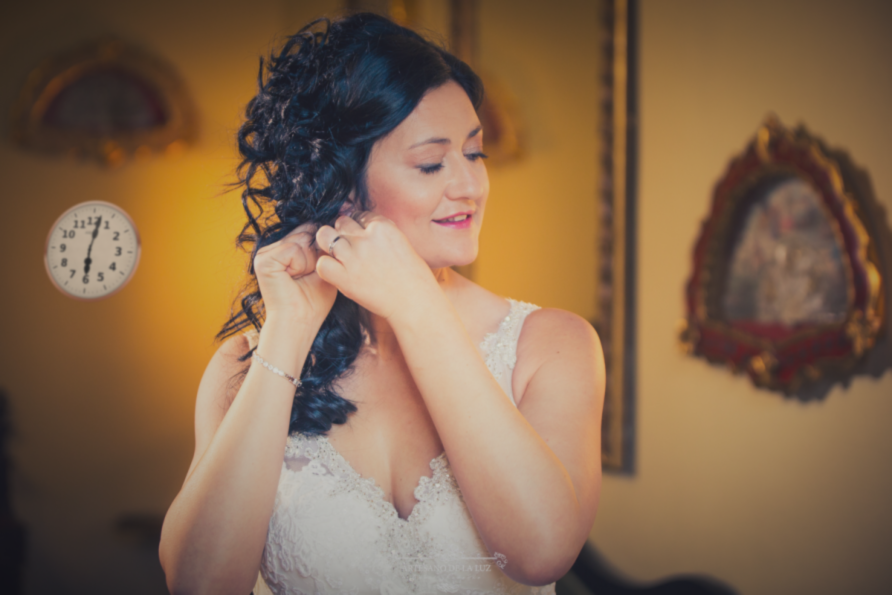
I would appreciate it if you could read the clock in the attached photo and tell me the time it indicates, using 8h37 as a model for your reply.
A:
6h02
